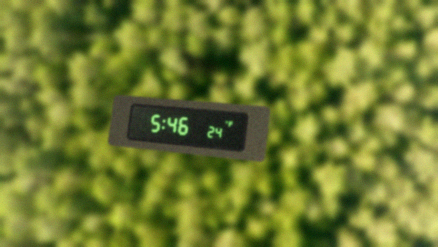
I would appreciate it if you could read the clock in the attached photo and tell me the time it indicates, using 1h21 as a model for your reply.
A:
5h46
